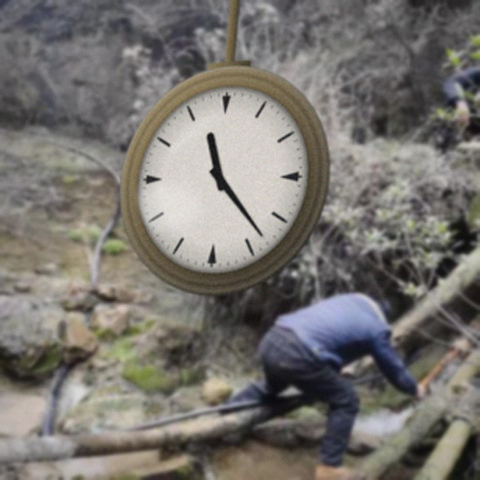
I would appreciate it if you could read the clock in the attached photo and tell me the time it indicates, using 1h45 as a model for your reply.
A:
11h23
